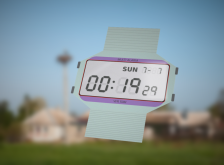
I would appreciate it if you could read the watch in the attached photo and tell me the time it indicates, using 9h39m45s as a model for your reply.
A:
0h19m29s
